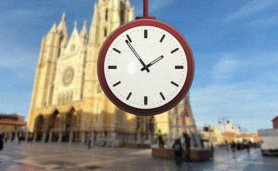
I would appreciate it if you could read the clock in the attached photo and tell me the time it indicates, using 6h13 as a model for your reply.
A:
1h54
